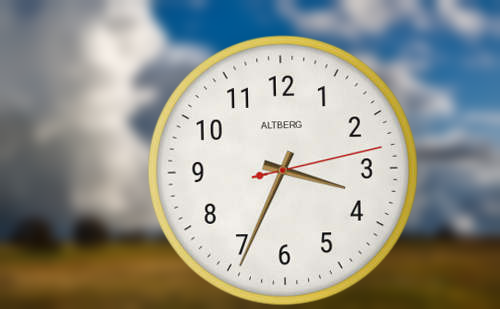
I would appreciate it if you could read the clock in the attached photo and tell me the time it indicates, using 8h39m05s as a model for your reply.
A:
3h34m13s
